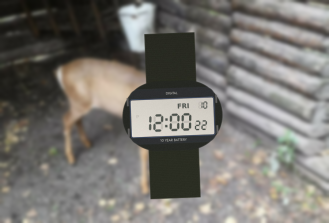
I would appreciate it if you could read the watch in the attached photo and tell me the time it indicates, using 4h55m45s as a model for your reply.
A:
12h00m22s
